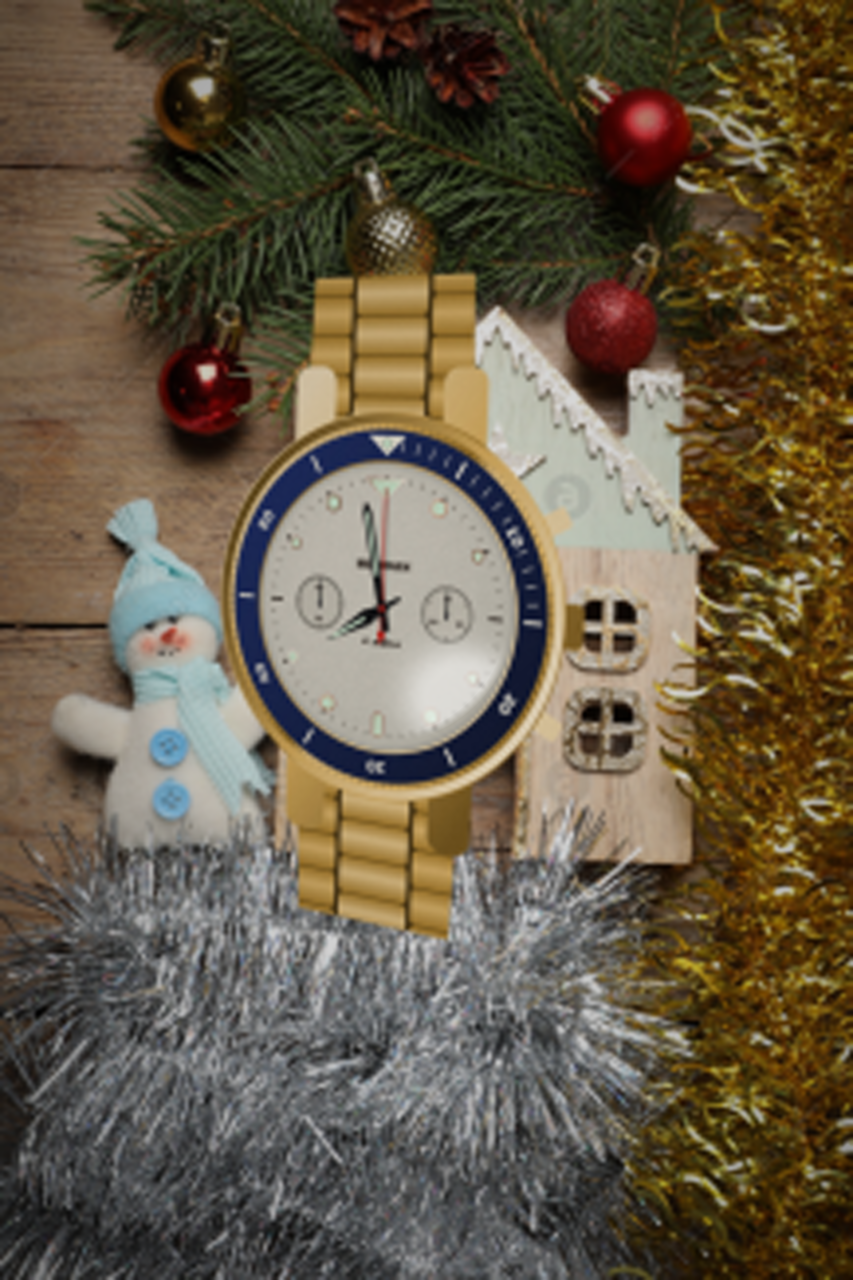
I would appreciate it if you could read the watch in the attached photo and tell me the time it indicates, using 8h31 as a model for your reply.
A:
7h58
